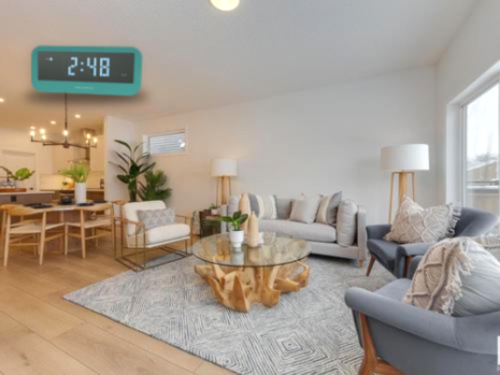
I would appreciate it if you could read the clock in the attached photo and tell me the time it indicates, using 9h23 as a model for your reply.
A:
2h48
